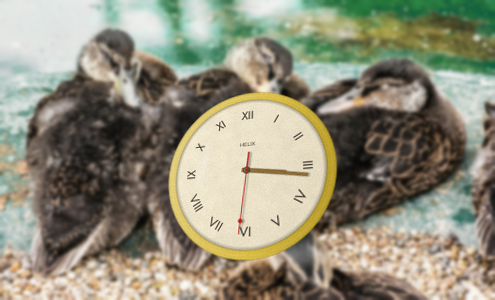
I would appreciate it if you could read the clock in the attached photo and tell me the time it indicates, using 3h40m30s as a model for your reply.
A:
3h16m31s
